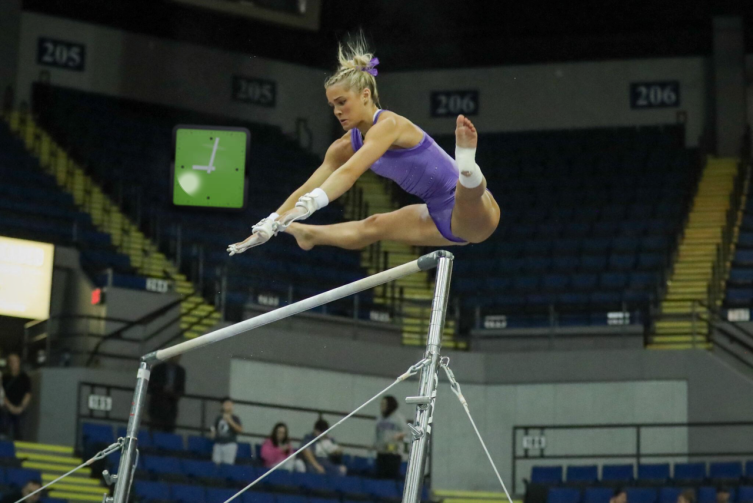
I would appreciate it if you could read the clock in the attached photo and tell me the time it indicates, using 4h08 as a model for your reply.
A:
9h02
